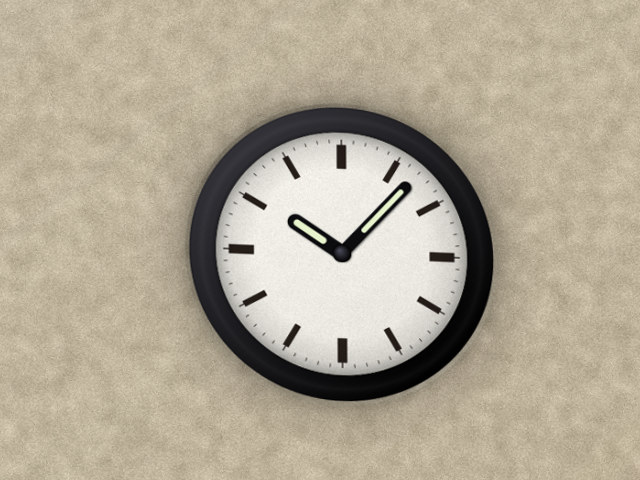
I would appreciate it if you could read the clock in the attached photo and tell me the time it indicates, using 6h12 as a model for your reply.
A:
10h07
